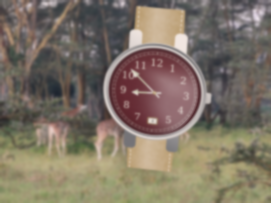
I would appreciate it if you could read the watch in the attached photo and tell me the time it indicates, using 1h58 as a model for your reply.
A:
8h52
